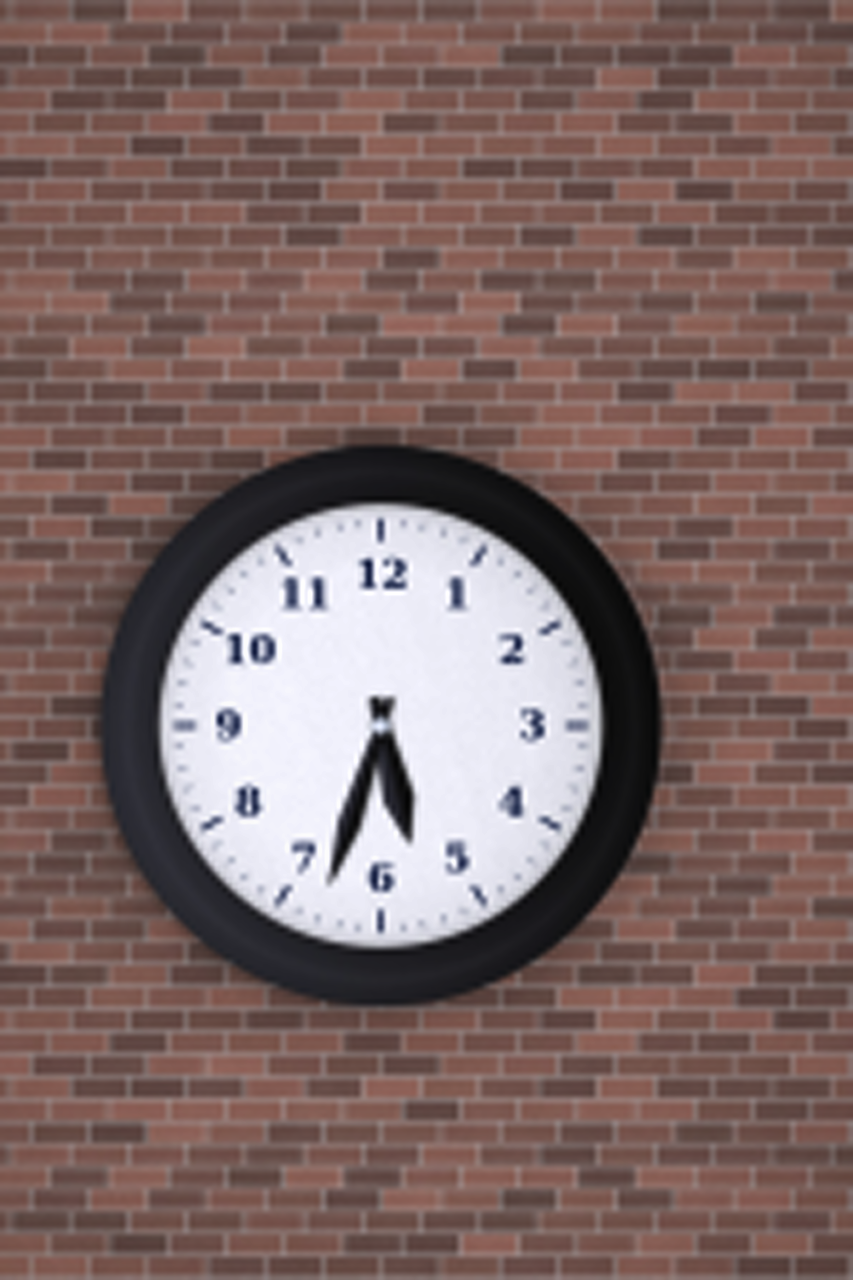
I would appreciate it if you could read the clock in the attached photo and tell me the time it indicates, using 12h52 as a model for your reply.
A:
5h33
